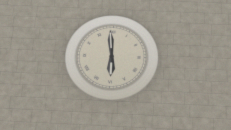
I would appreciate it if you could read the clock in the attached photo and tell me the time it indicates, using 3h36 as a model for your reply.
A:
5h59
